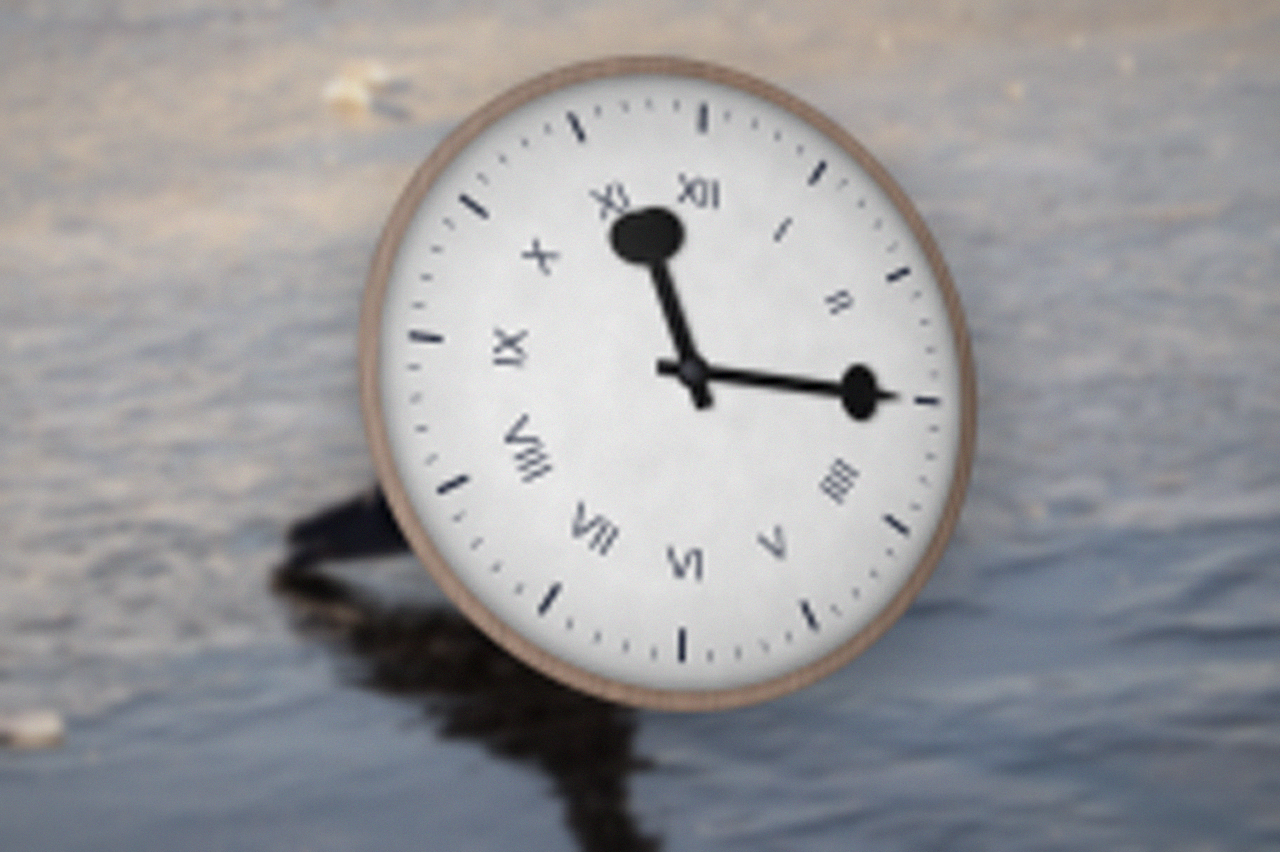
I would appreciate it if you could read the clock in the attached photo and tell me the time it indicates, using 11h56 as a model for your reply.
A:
11h15
